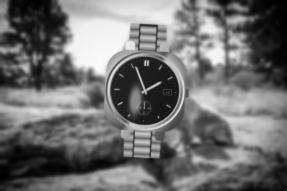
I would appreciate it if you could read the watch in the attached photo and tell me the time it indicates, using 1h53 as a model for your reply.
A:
1h56
